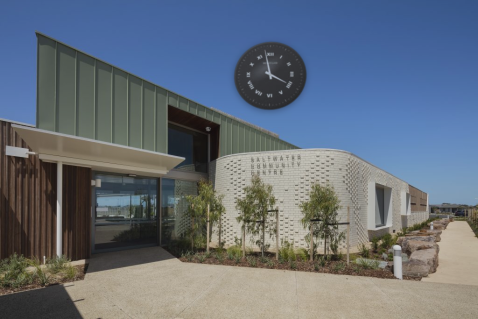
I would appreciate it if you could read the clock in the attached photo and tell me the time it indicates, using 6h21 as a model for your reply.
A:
3h58
